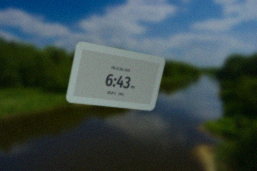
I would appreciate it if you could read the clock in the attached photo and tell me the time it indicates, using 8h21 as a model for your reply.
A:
6h43
